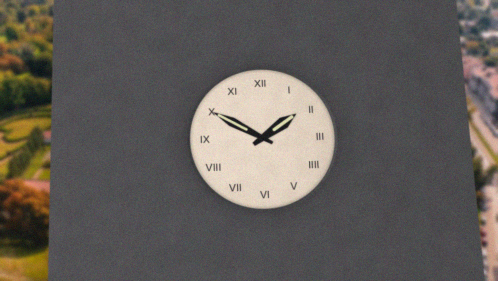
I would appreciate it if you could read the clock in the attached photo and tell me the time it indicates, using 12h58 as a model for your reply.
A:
1h50
